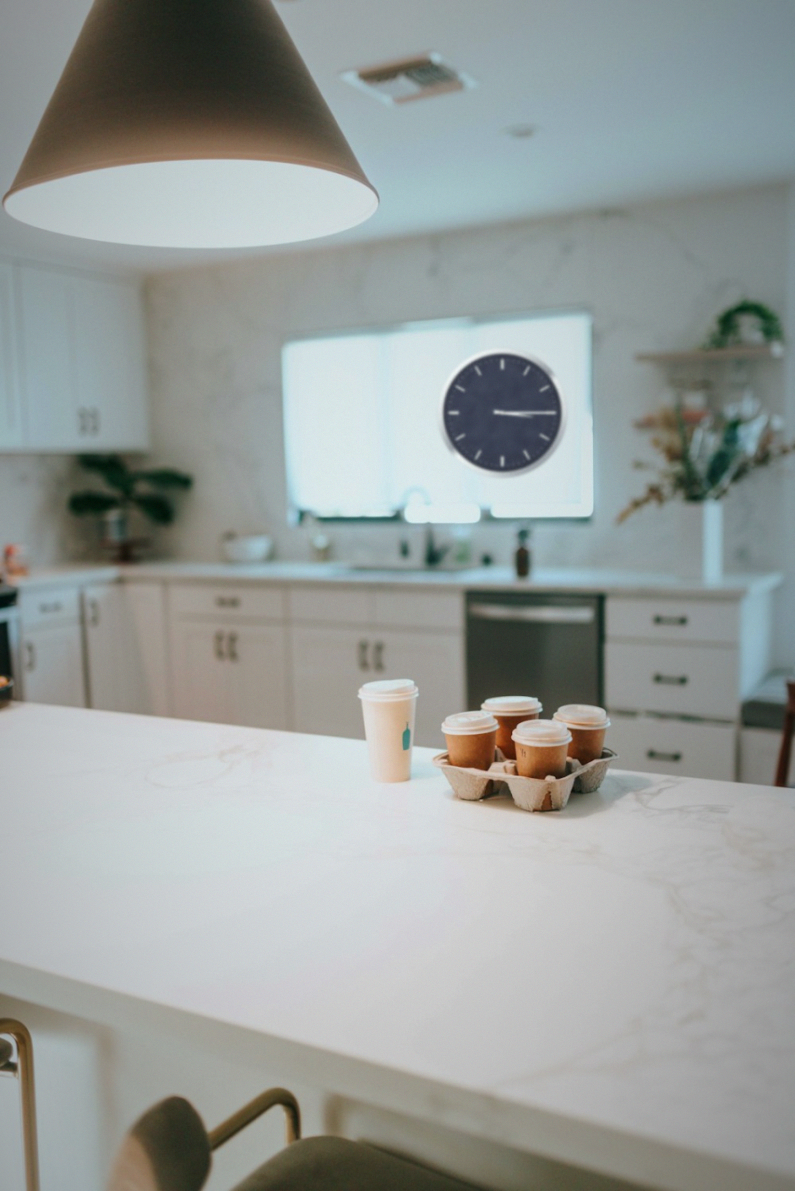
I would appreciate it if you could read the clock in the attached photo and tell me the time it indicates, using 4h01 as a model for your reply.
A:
3h15
